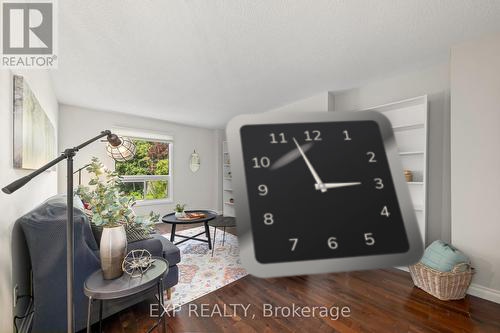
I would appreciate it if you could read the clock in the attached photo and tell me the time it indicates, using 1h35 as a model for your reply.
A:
2h57
